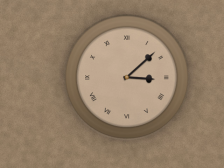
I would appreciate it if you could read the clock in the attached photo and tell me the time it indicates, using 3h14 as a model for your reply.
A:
3h08
